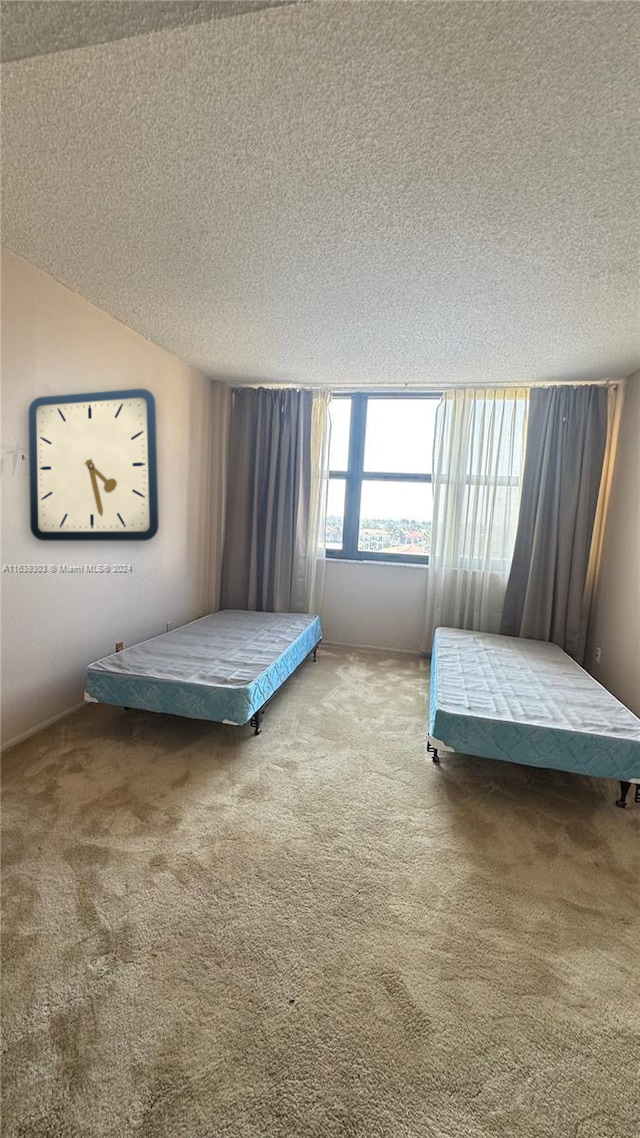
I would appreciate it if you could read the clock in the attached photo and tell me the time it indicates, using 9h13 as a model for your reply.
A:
4h28
